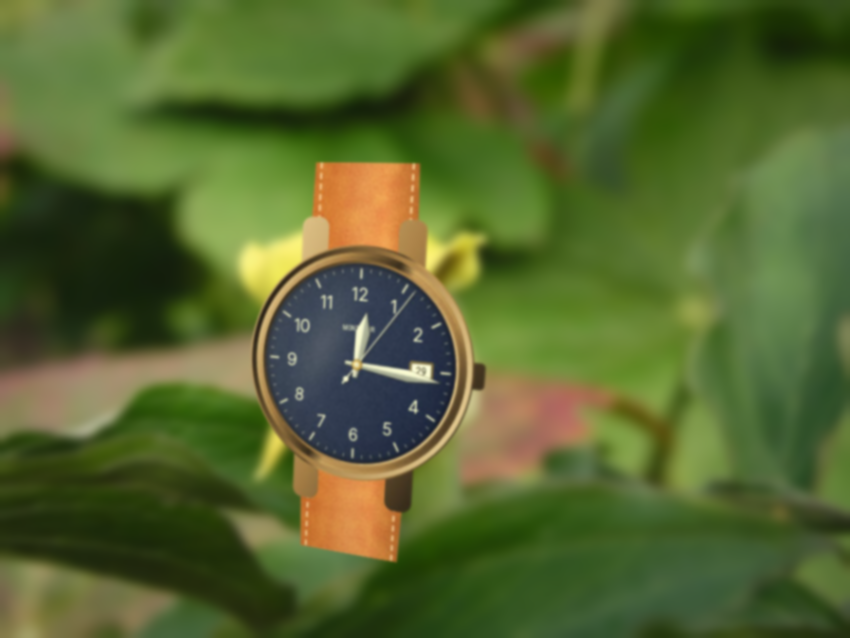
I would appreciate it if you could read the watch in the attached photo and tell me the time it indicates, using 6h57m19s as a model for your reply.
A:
12h16m06s
